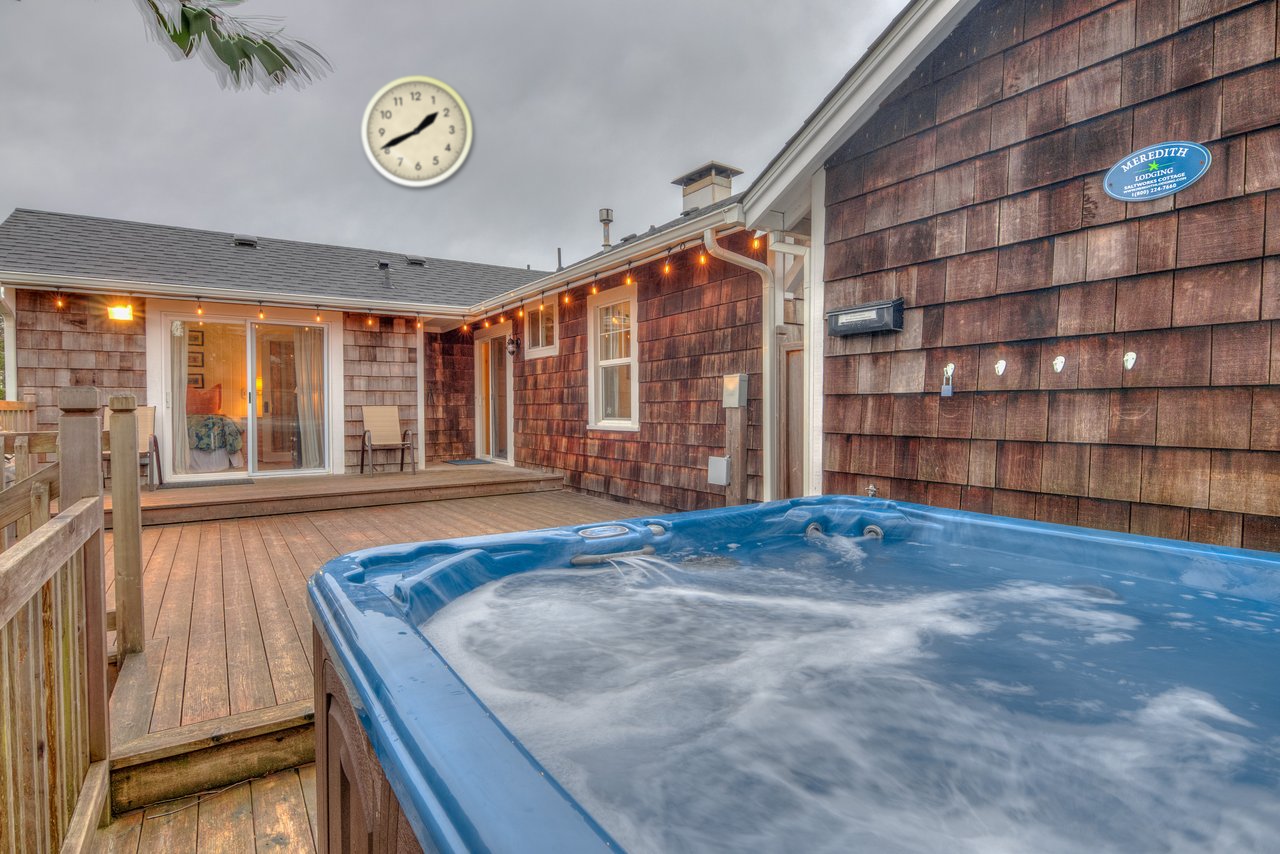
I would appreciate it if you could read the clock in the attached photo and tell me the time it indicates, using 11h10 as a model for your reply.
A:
1h41
